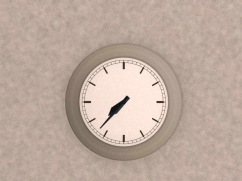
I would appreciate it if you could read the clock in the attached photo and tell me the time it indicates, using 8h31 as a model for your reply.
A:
7h37
